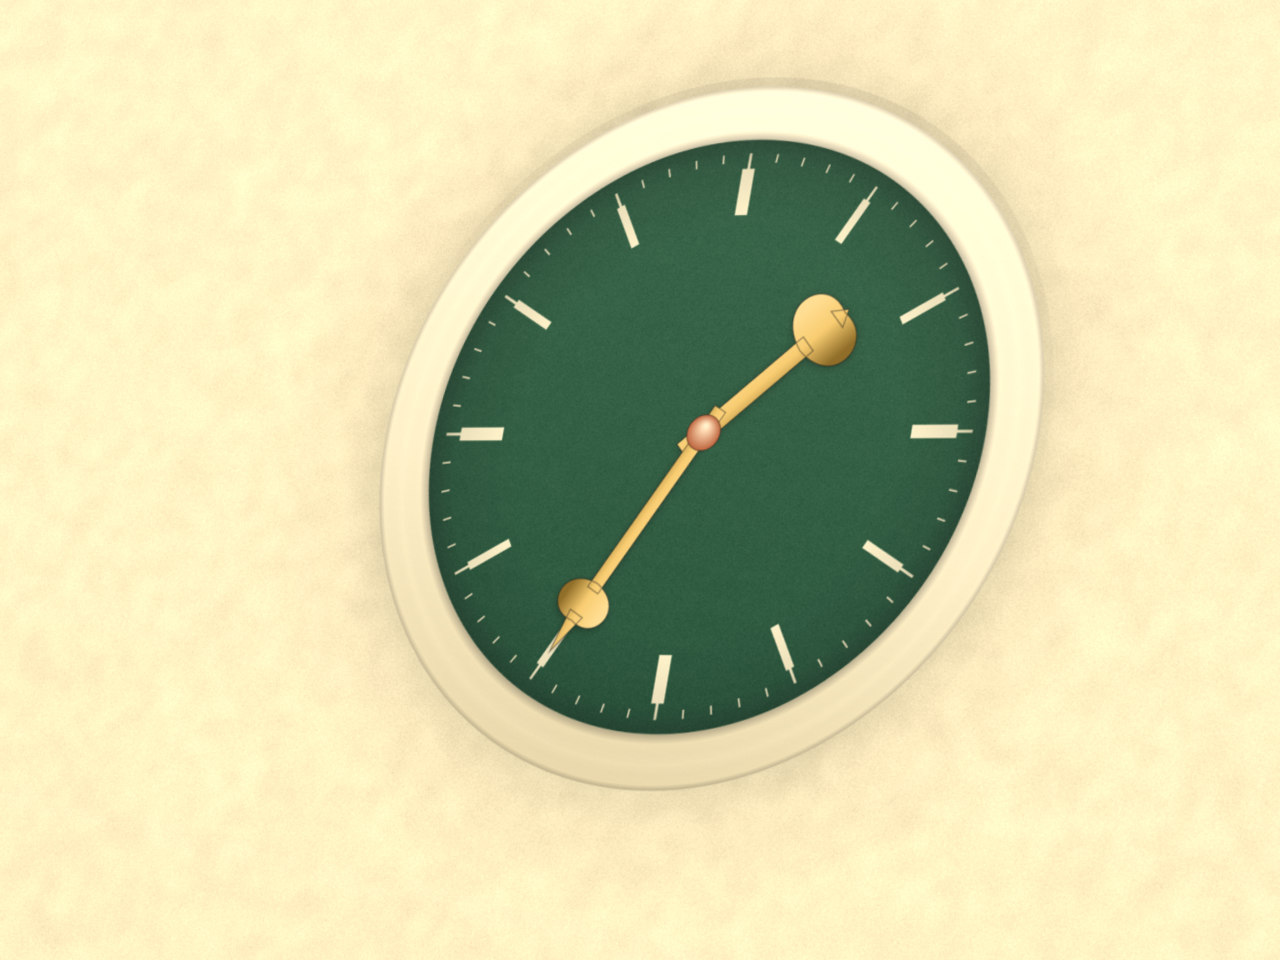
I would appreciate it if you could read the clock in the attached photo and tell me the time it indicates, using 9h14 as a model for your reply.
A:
1h35
